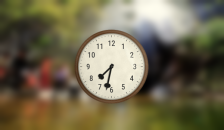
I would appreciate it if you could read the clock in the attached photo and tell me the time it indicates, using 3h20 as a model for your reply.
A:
7h32
